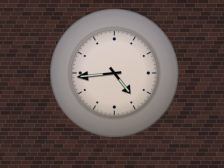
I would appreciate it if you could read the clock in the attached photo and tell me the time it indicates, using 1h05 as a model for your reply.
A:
4h44
